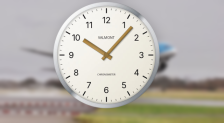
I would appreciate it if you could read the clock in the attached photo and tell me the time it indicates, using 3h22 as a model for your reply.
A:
10h07
